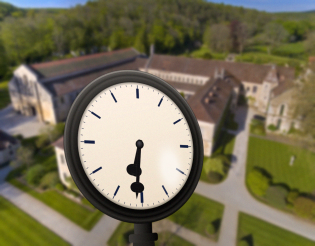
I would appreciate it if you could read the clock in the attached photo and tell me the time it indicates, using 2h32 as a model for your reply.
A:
6h31
